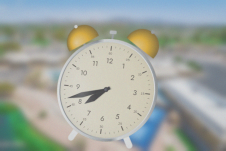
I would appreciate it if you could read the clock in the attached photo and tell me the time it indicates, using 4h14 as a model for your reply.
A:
7h42
